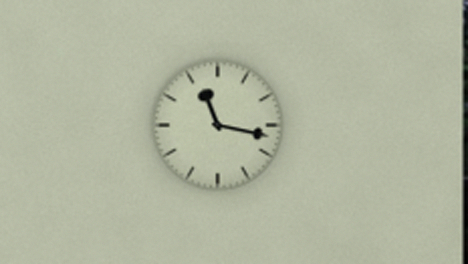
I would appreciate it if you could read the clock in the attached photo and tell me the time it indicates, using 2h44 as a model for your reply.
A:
11h17
